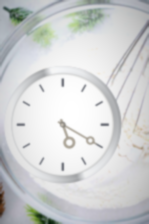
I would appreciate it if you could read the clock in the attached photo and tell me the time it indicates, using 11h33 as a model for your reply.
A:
5h20
